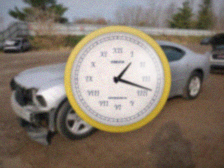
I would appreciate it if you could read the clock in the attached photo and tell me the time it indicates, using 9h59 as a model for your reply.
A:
1h18
